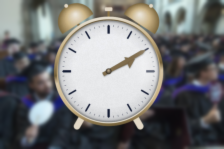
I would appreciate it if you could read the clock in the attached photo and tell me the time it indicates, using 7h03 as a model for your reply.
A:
2h10
